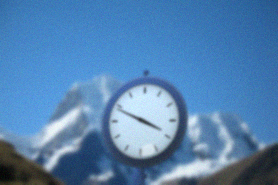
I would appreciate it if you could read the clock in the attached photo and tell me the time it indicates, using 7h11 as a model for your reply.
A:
3h49
